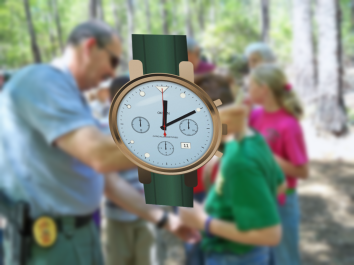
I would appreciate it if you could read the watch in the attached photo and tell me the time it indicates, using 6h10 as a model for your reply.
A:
12h10
